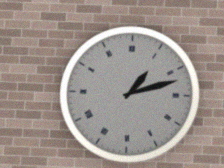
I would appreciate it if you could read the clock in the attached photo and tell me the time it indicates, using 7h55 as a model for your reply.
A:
1h12
